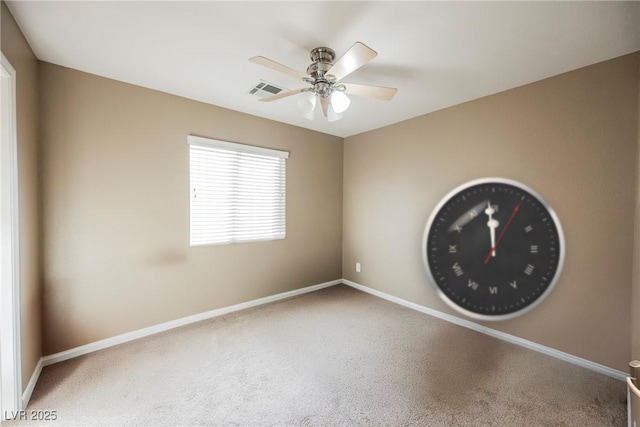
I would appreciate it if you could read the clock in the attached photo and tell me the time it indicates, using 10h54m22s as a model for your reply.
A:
11h59m05s
